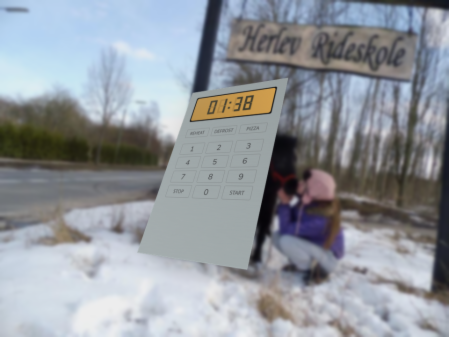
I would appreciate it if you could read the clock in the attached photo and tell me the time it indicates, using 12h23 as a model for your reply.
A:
1h38
